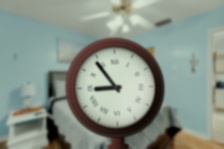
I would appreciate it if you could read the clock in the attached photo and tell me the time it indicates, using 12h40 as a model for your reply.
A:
8h54
